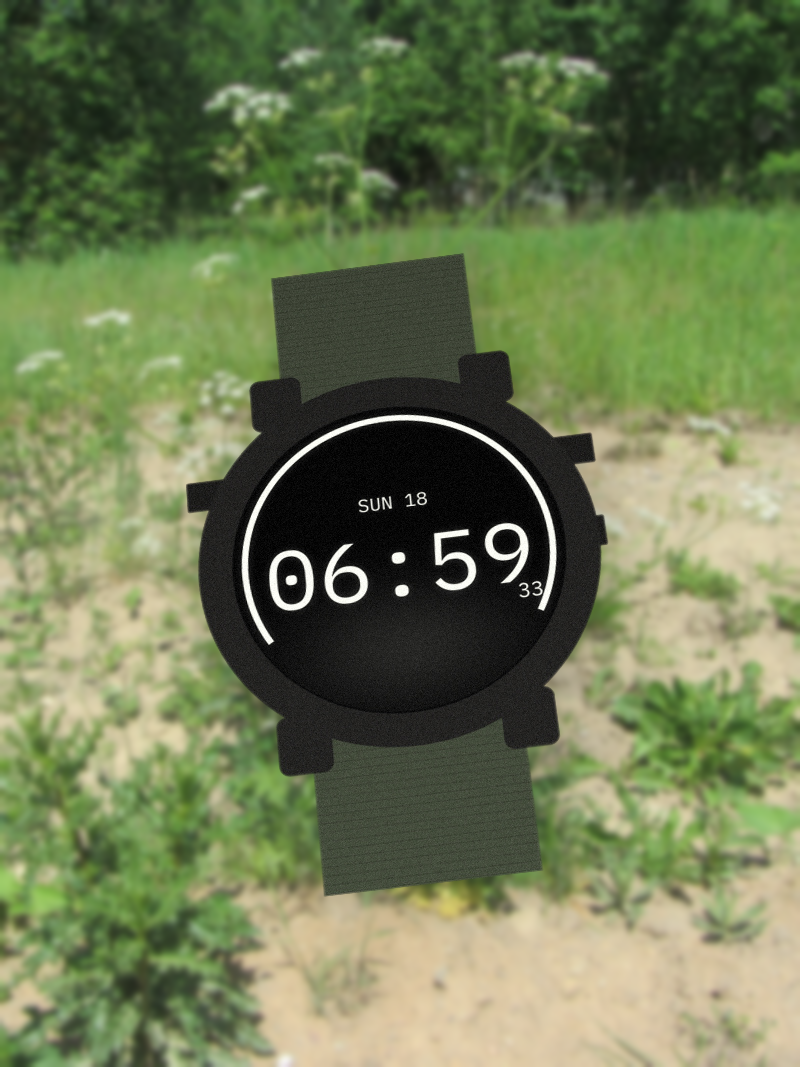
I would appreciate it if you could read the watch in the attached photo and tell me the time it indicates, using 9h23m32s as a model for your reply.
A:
6h59m33s
